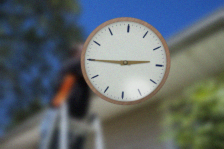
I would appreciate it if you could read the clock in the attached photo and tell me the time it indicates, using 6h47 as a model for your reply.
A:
2h45
